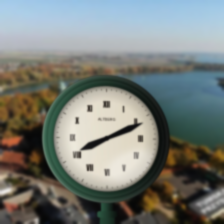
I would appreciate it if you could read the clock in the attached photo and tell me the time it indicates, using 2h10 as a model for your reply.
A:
8h11
